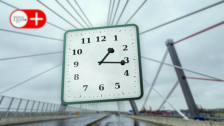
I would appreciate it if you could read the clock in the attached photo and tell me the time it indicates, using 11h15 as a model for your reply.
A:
1h16
